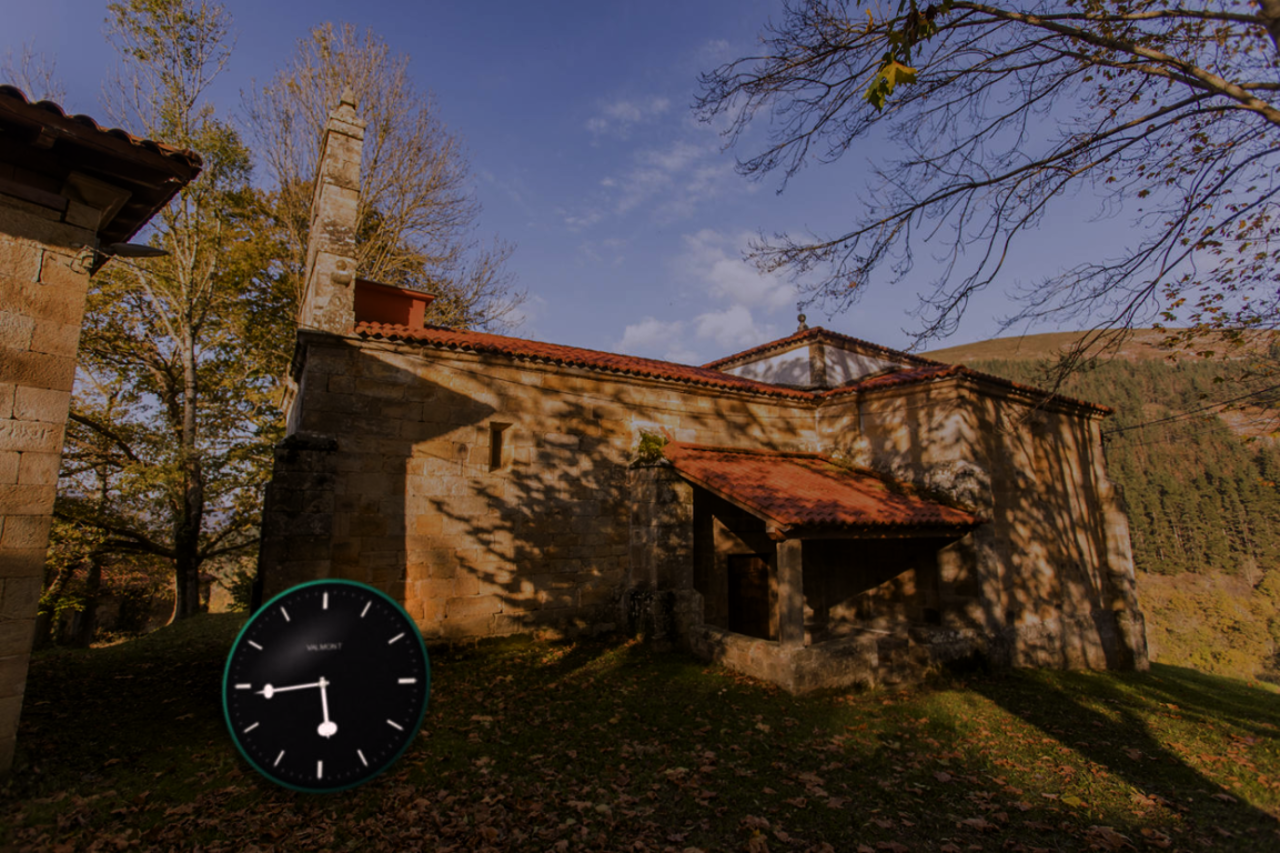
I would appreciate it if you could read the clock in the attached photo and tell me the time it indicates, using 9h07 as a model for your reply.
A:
5h44
